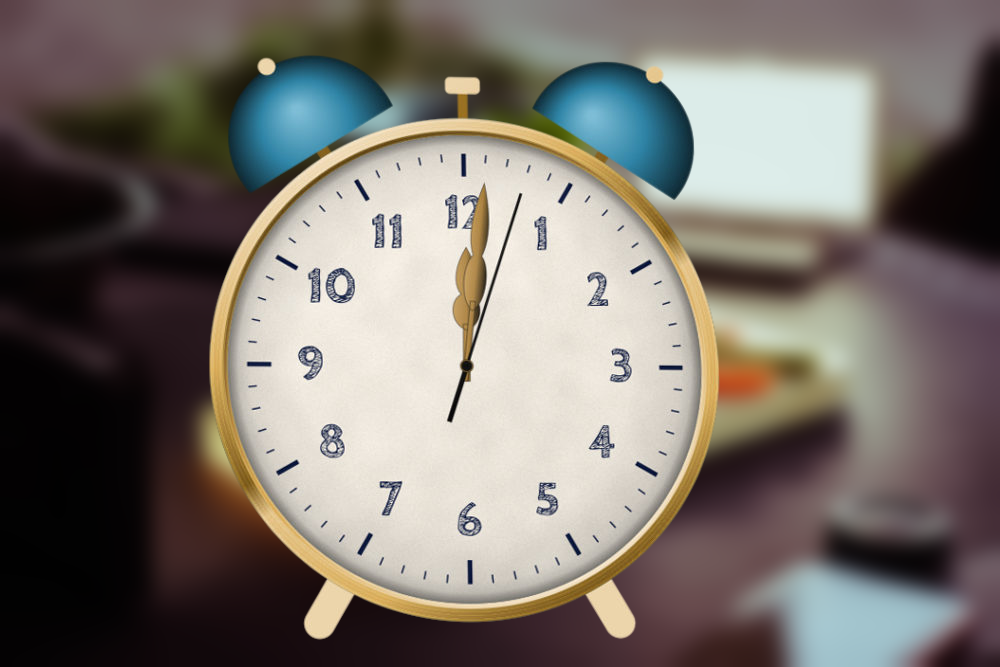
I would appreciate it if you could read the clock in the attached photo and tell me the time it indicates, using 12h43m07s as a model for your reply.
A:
12h01m03s
